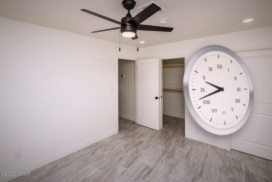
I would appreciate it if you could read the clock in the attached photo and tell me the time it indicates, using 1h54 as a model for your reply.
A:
9h42
